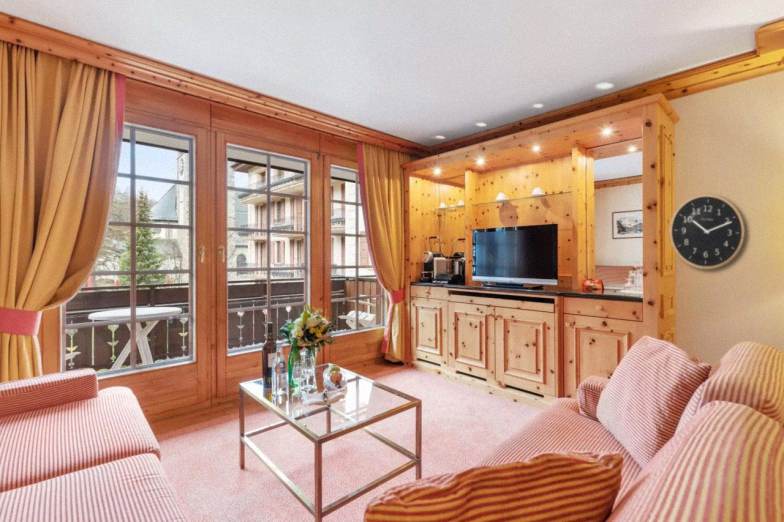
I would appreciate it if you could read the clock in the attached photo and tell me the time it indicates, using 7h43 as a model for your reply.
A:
10h11
